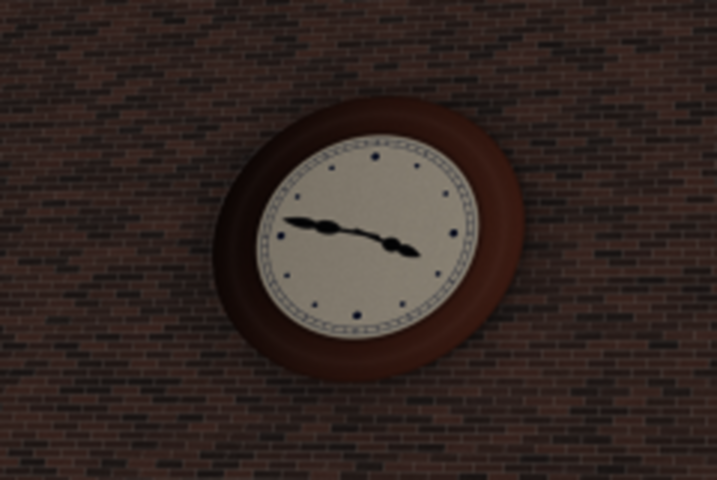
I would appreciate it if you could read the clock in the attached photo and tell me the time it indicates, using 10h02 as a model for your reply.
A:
3h47
